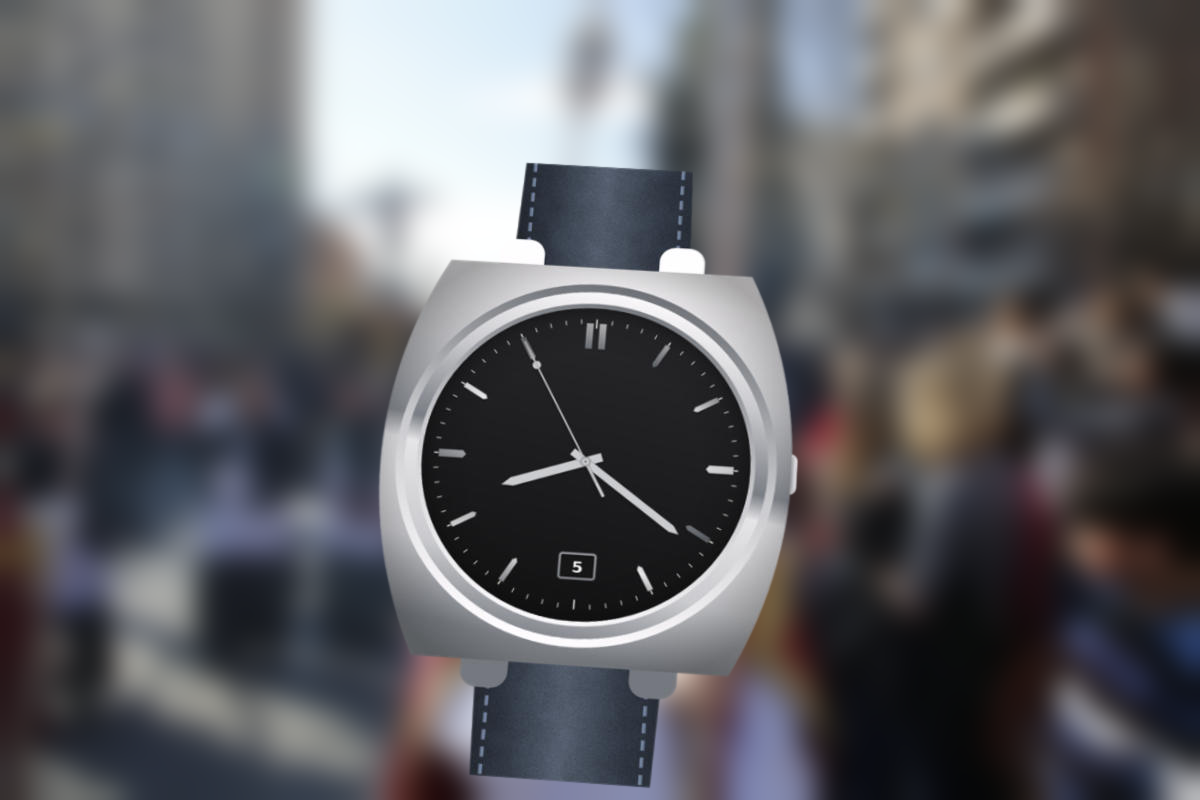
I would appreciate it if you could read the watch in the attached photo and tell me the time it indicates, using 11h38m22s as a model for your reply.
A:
8h20m55s
